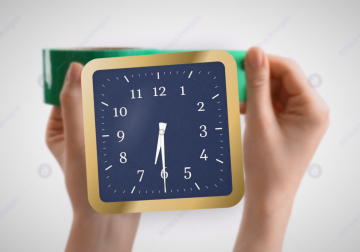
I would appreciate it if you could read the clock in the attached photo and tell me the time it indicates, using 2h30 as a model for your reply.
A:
6h30
